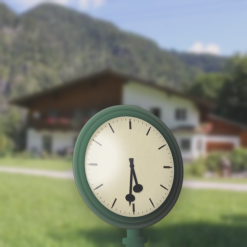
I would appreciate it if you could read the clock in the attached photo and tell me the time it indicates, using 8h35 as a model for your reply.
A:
5h31
